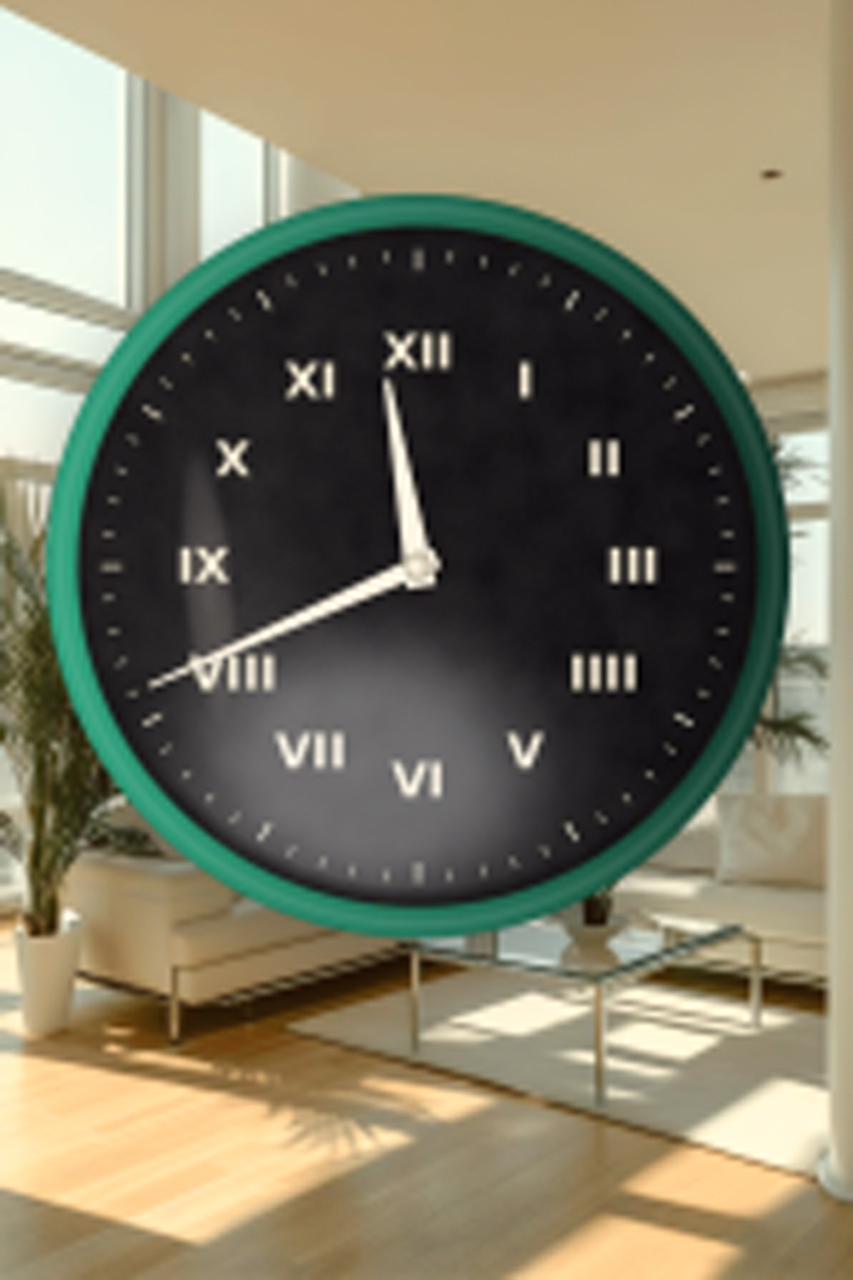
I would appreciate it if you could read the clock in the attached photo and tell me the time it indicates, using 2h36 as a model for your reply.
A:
11h41
